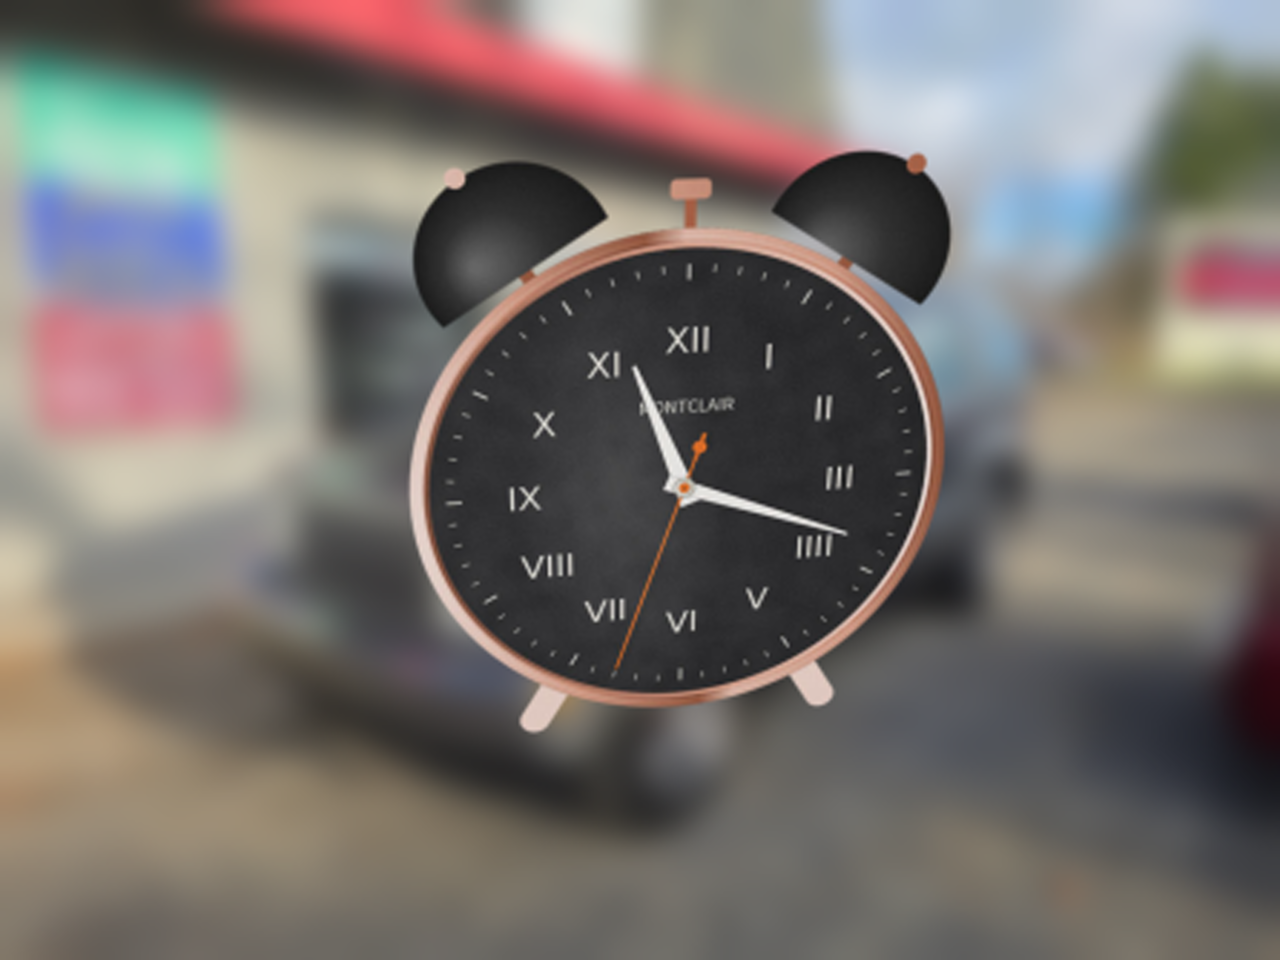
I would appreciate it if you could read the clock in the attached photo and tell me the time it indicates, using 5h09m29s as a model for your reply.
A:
11h18m33s
